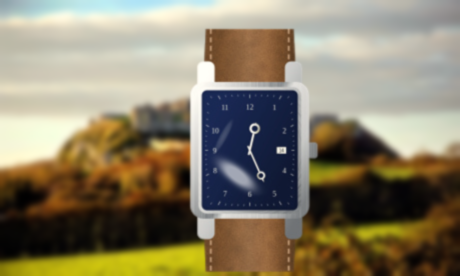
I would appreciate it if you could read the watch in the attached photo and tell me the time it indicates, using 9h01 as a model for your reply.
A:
12h26
